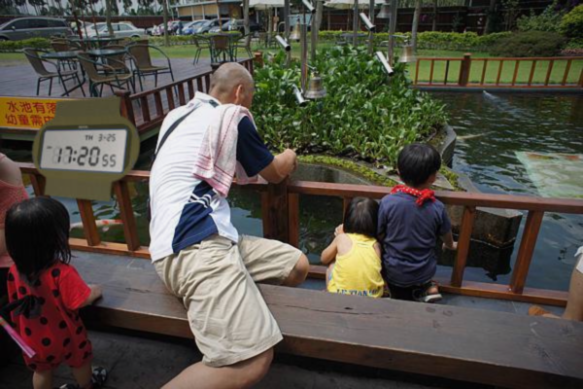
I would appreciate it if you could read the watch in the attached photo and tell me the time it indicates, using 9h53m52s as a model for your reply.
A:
17h20m55s
